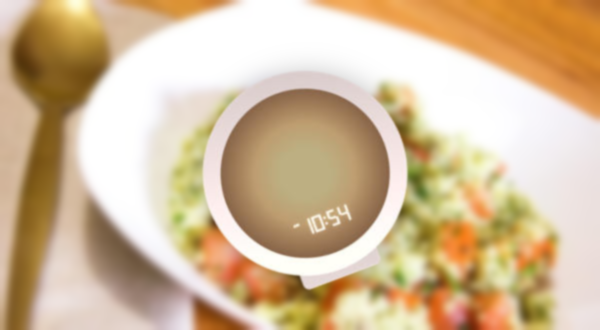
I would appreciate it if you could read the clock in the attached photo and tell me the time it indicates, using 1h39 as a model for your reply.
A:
10h54
